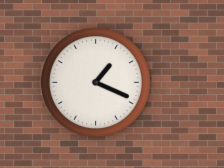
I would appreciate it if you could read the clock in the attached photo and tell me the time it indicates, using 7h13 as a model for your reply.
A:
1h19
